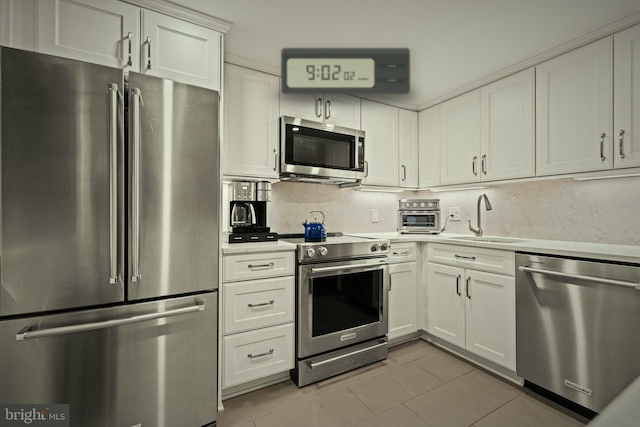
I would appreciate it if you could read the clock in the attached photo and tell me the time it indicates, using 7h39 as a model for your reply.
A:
9h02
